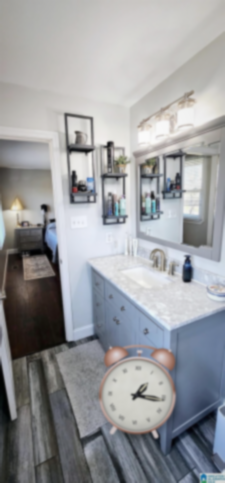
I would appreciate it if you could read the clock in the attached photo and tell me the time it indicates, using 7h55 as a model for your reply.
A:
1h16
